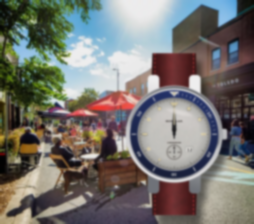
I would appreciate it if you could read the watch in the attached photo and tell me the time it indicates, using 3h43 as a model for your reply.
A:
12h00
